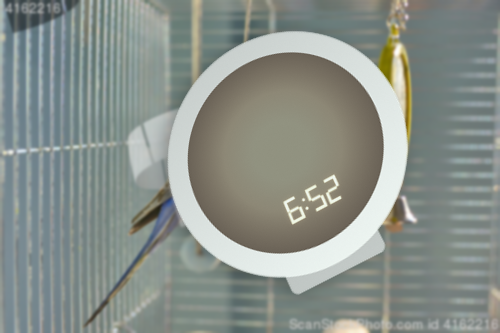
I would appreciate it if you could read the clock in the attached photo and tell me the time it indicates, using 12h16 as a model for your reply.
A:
6h52
